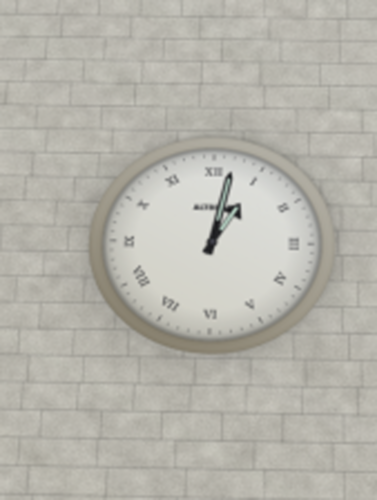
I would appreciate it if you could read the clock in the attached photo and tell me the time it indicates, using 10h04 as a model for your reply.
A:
1h02
